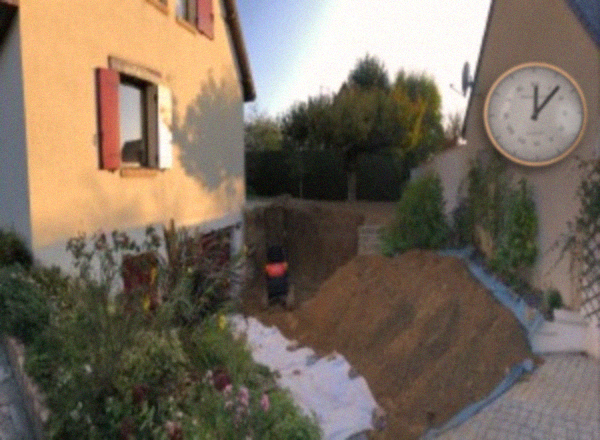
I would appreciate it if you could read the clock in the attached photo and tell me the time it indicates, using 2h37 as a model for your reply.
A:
12h07
